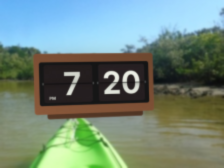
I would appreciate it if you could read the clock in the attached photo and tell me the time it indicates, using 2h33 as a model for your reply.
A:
7h20
